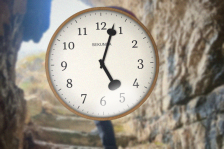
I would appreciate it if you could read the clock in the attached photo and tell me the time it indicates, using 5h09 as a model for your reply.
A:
5h03
